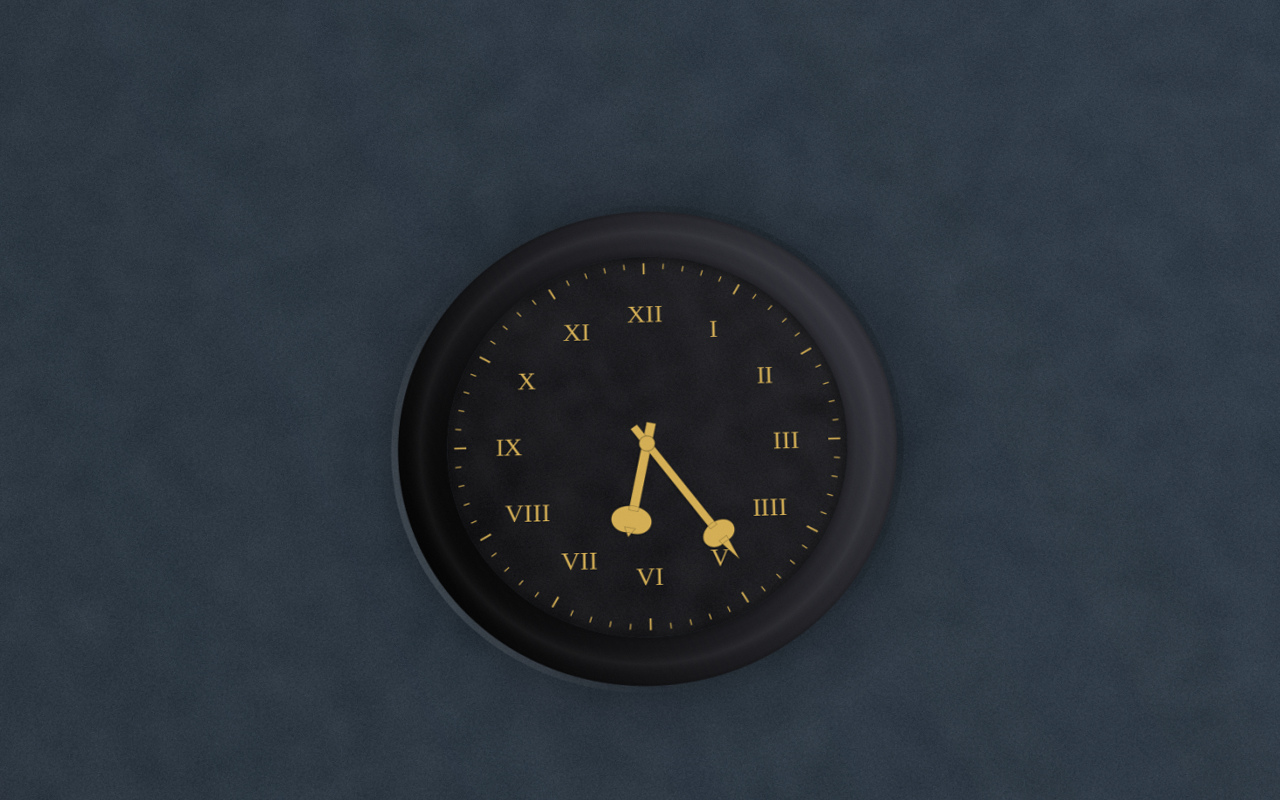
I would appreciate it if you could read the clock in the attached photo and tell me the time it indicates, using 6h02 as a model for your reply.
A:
6h24
